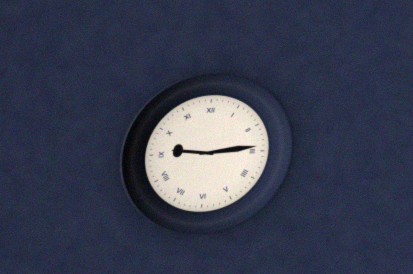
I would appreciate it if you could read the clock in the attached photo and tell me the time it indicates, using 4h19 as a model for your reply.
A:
9h14
